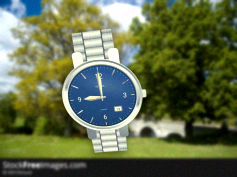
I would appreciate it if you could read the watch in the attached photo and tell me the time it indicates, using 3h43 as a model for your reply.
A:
9h00
